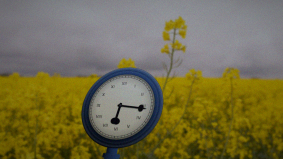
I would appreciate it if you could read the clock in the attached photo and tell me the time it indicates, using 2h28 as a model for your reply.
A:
6h16
